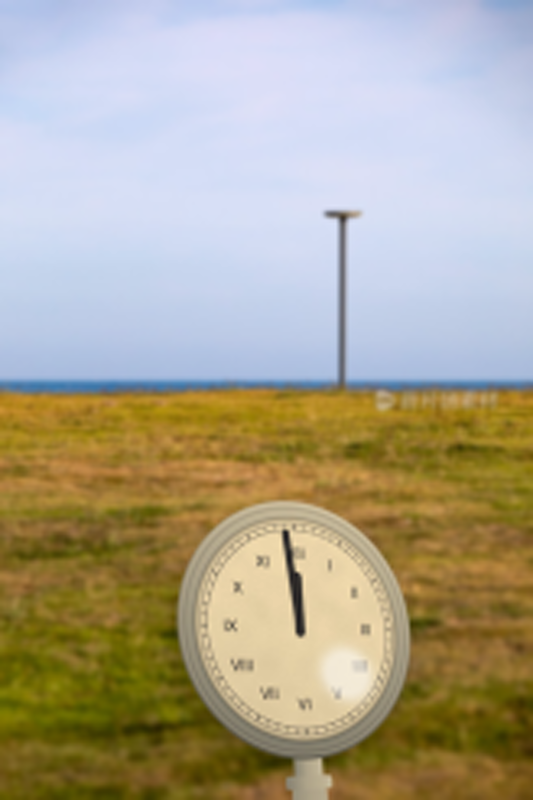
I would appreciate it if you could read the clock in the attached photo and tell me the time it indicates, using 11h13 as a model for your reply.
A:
11h59
